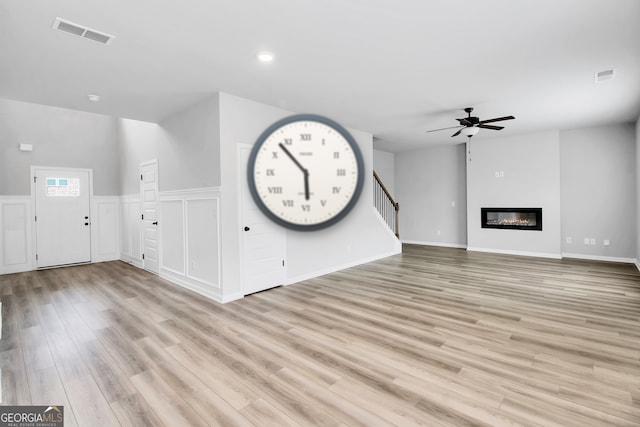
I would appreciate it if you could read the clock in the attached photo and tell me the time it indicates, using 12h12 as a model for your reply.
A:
5h53
